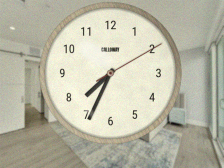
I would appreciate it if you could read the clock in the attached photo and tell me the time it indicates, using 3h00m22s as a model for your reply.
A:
7h34m10s
